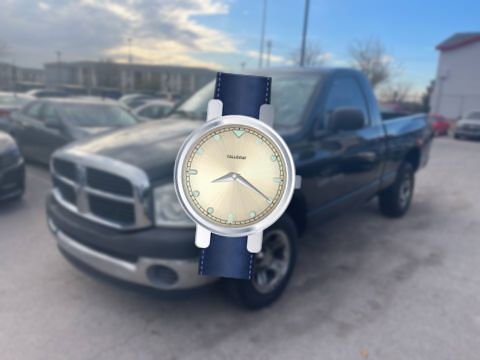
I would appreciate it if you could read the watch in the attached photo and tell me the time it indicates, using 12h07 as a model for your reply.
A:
8h20
